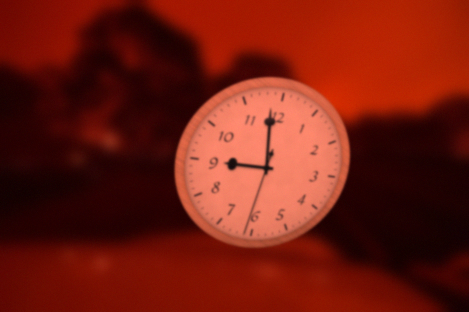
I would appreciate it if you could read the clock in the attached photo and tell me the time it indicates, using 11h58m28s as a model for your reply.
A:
8h58m31s
